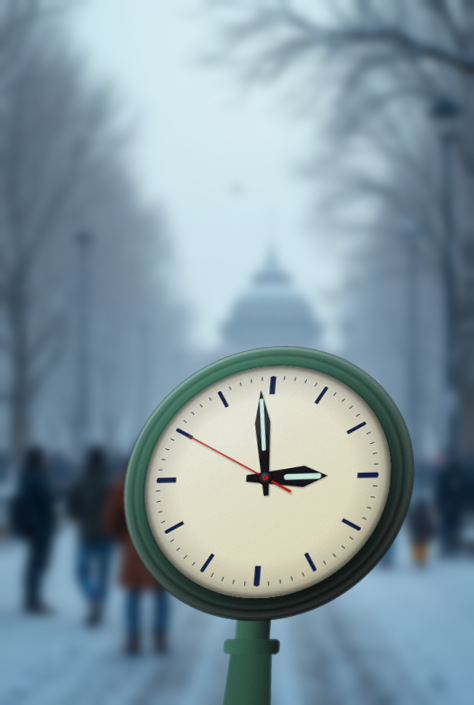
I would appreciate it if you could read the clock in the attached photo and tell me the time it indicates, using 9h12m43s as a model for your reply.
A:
2h58m50s
